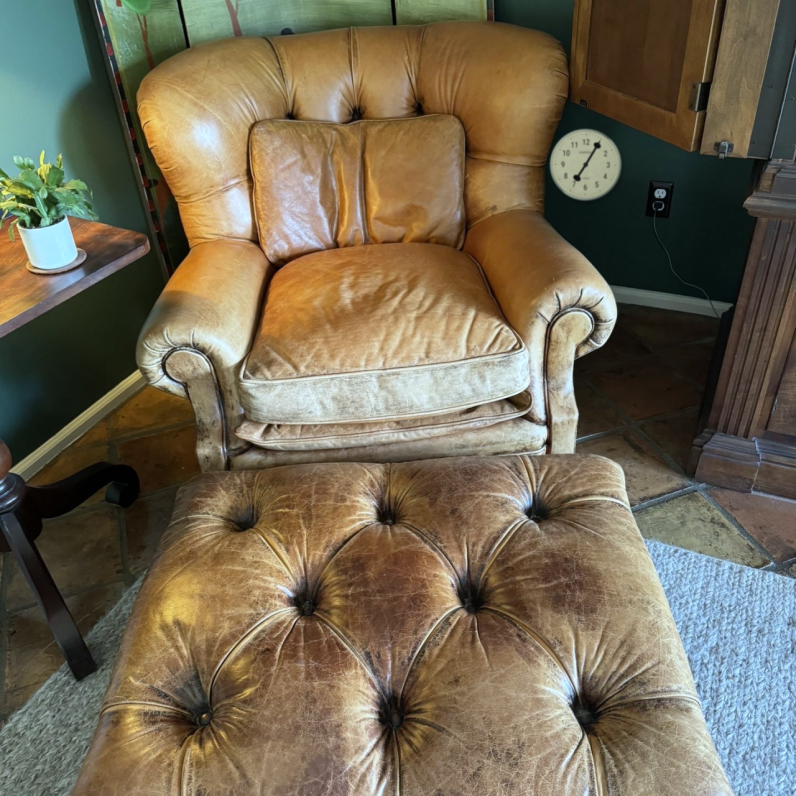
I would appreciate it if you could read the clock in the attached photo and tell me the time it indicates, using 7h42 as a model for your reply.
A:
7h05
